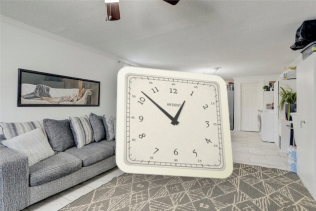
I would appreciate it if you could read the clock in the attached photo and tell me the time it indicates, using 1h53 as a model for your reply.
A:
12h52
